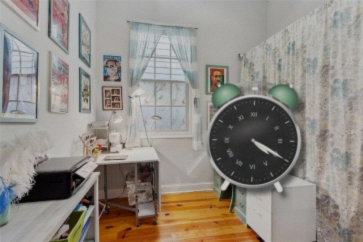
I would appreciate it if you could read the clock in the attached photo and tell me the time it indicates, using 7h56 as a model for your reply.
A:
4h20
